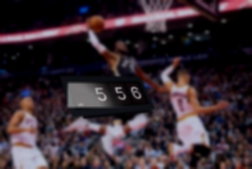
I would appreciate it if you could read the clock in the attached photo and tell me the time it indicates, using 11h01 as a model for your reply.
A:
5h56
